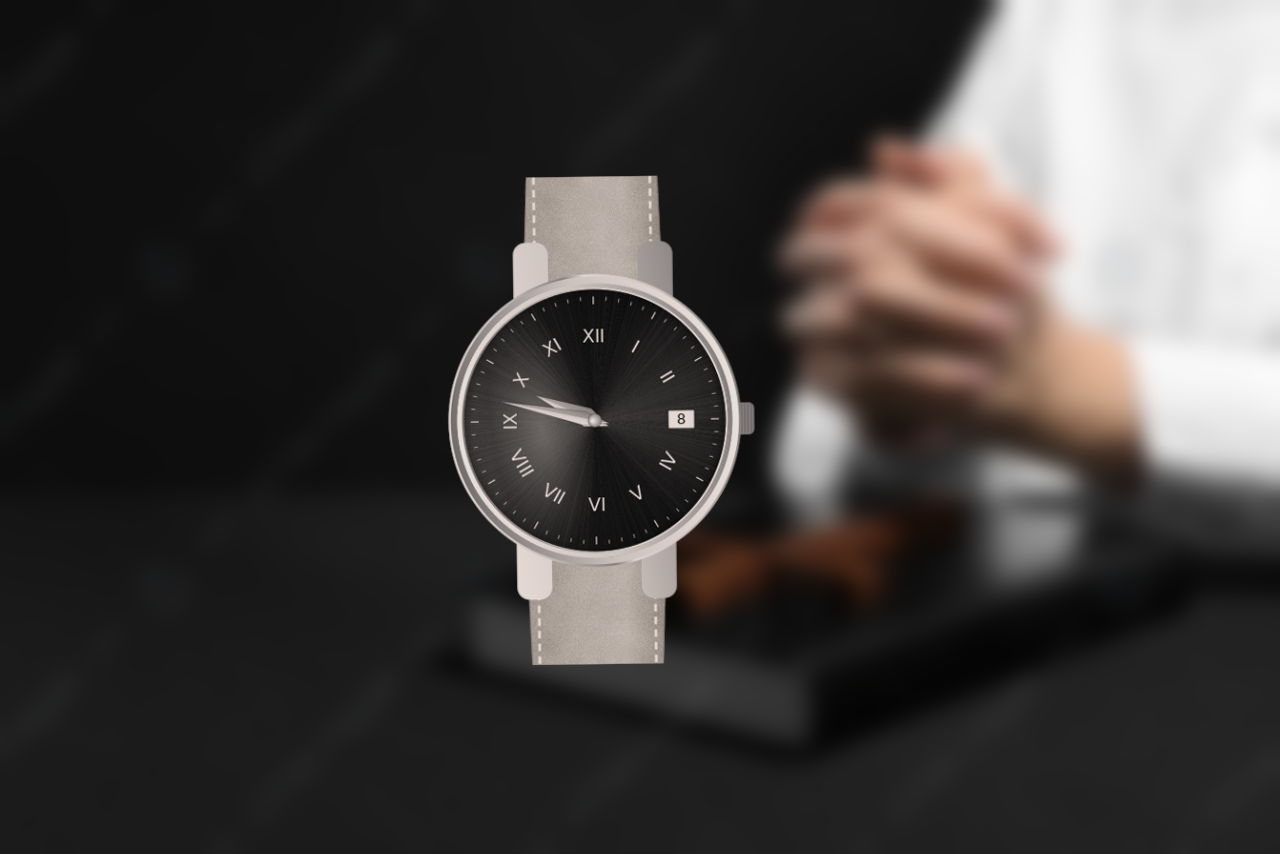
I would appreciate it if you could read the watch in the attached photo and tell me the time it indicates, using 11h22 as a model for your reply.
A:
9h47
